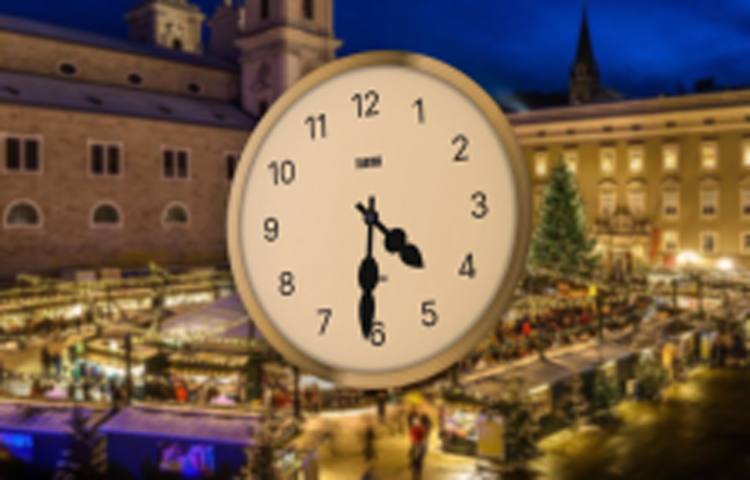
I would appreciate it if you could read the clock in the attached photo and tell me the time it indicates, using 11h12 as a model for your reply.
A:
4h31
